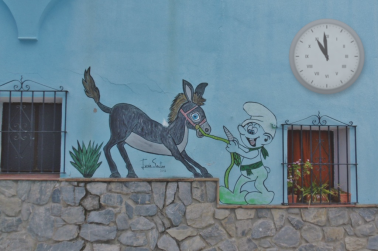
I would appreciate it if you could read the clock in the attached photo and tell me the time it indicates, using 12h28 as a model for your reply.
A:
10h59
